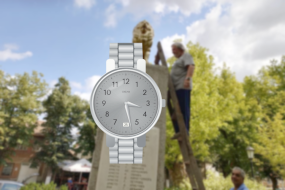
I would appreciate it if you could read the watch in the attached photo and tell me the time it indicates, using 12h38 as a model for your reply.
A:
3h28
